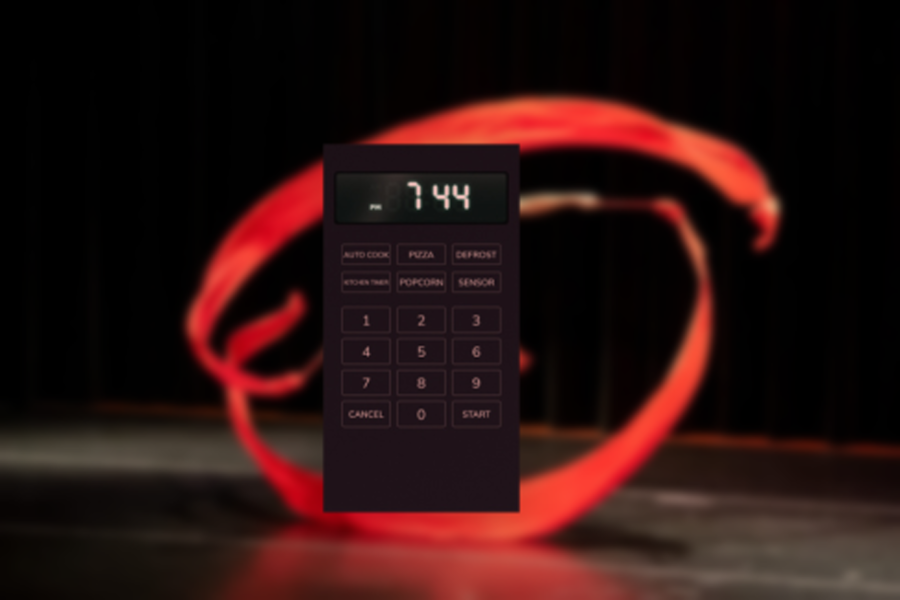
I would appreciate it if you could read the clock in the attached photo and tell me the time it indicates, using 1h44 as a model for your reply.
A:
7h44
